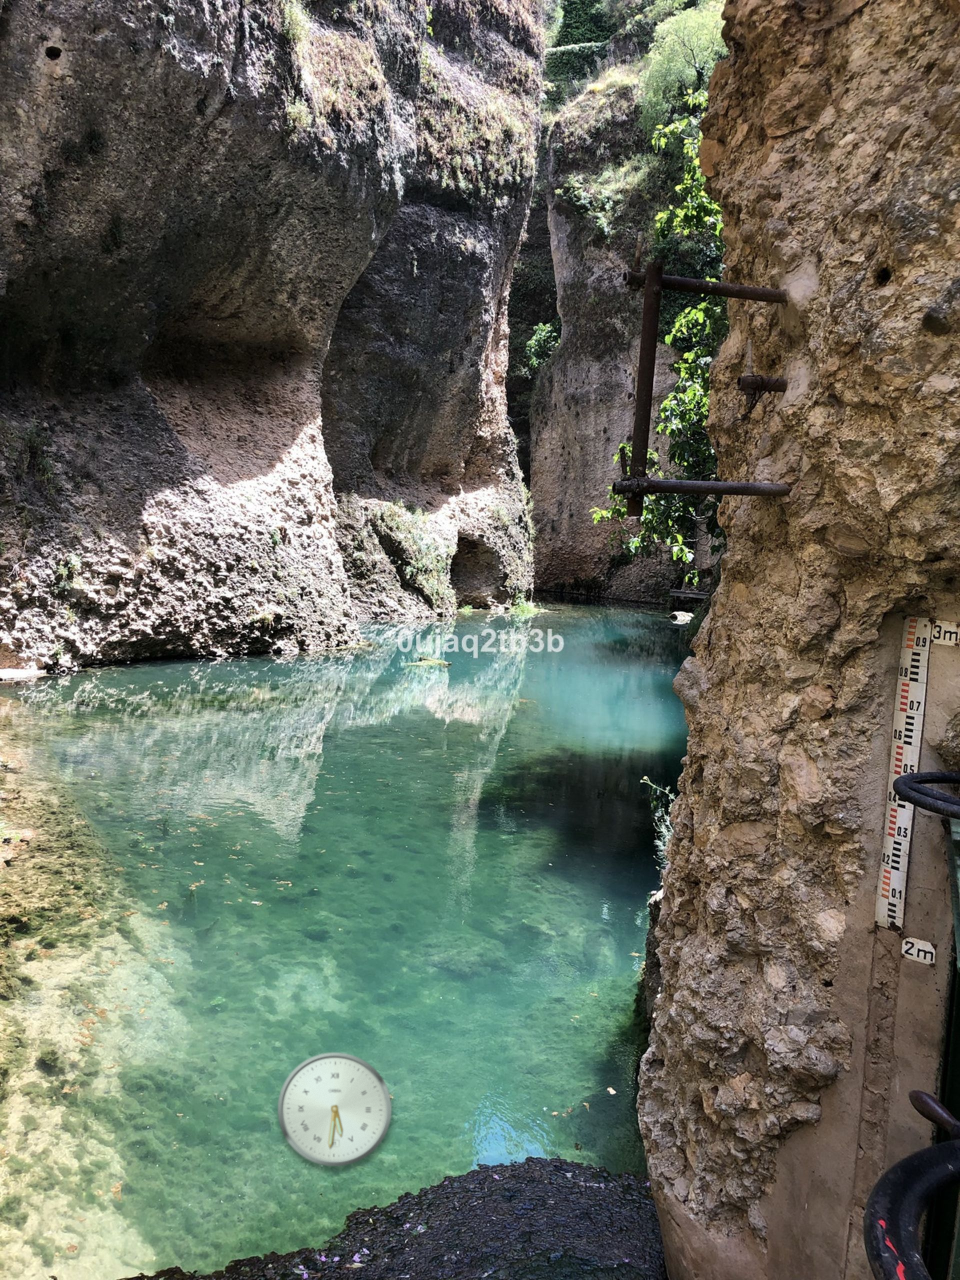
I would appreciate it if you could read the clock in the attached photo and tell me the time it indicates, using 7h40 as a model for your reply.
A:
5h31
